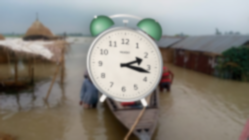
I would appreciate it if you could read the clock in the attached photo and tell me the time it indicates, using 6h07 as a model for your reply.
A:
2h17
